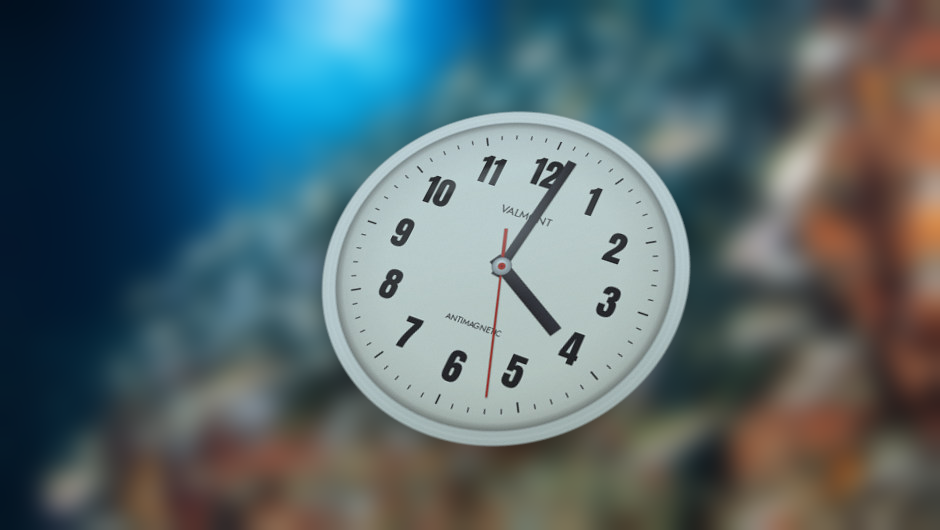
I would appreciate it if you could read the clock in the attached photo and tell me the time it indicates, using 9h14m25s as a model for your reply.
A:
4h01m27s
